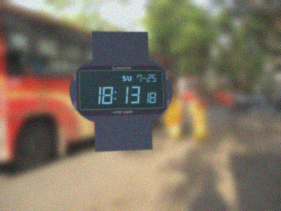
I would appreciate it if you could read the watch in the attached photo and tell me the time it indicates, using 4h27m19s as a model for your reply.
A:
18h13m18s
